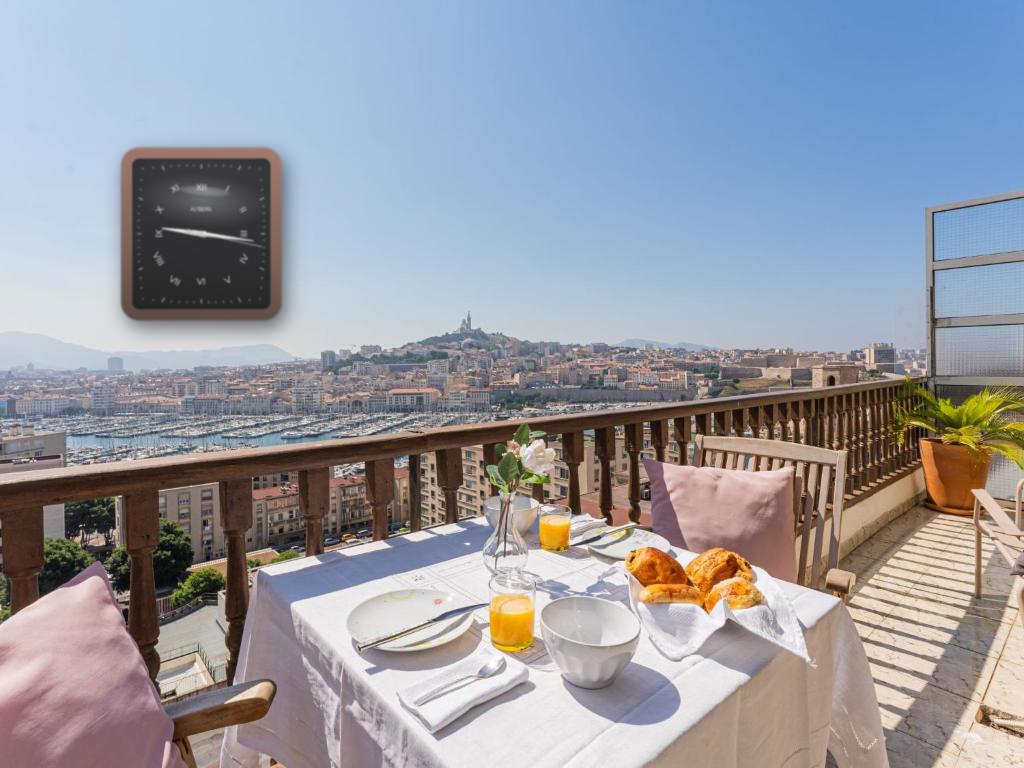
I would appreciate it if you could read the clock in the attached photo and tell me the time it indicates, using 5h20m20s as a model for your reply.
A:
9h16m17s
